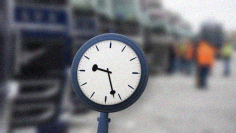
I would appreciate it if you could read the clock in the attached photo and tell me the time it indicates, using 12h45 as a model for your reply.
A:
9h27
